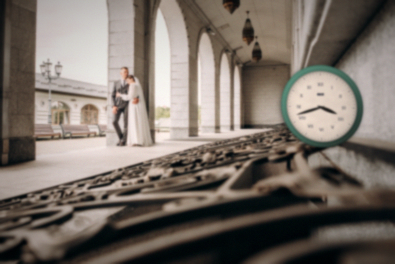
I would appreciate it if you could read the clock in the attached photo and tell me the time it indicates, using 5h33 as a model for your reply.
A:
3h42
